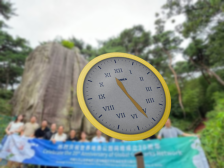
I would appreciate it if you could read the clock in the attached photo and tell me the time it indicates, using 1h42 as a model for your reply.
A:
11h26
